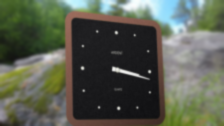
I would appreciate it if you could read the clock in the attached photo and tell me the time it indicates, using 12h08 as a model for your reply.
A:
3h17
